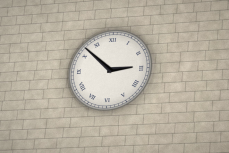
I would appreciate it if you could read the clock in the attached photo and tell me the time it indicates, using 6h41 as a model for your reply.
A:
2h52
